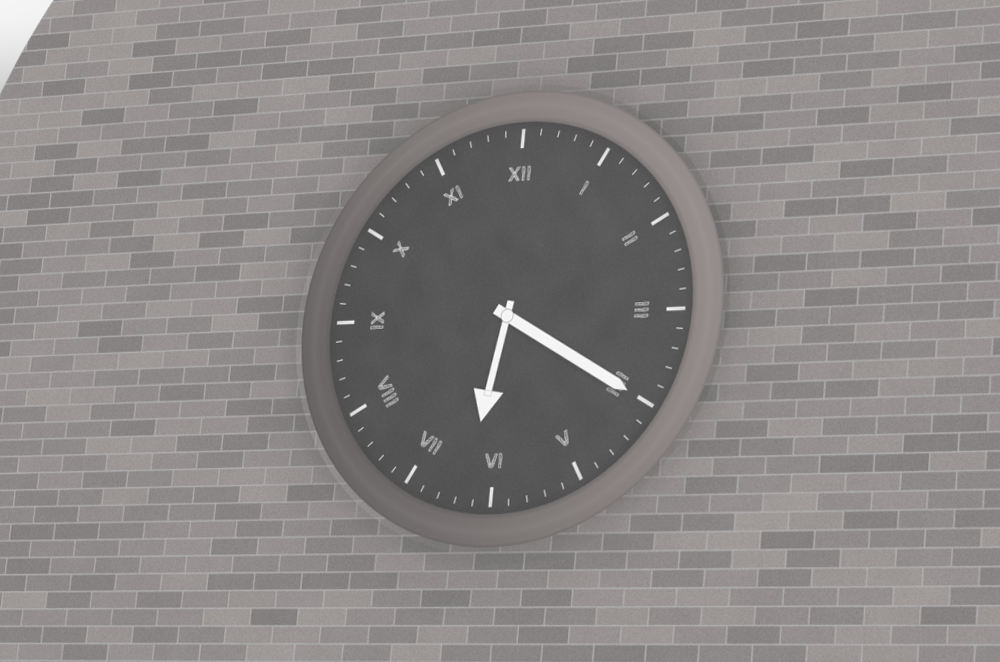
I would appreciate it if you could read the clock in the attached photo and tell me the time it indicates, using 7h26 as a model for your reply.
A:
6h20
